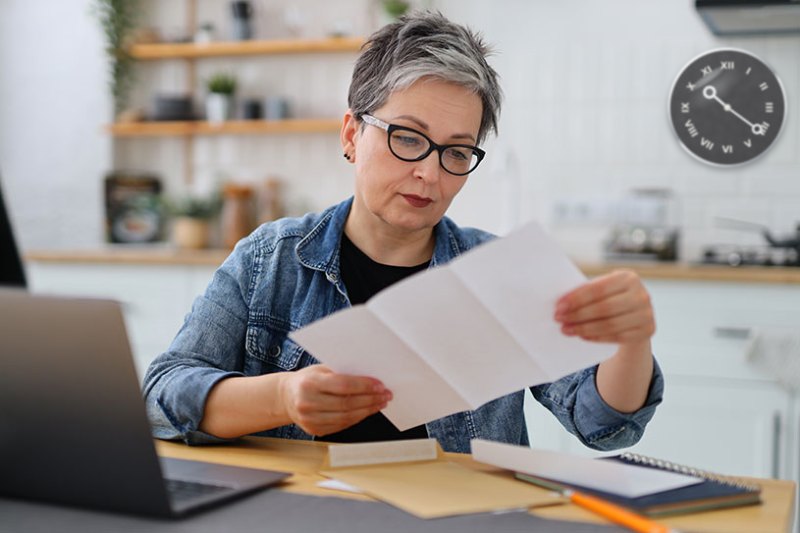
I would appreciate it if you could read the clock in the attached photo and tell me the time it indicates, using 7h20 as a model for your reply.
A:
10h21
